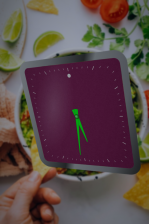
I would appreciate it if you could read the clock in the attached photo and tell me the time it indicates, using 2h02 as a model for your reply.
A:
5h31
